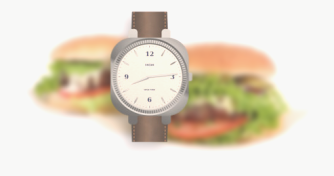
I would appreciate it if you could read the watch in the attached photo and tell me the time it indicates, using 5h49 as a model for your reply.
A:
8h14
